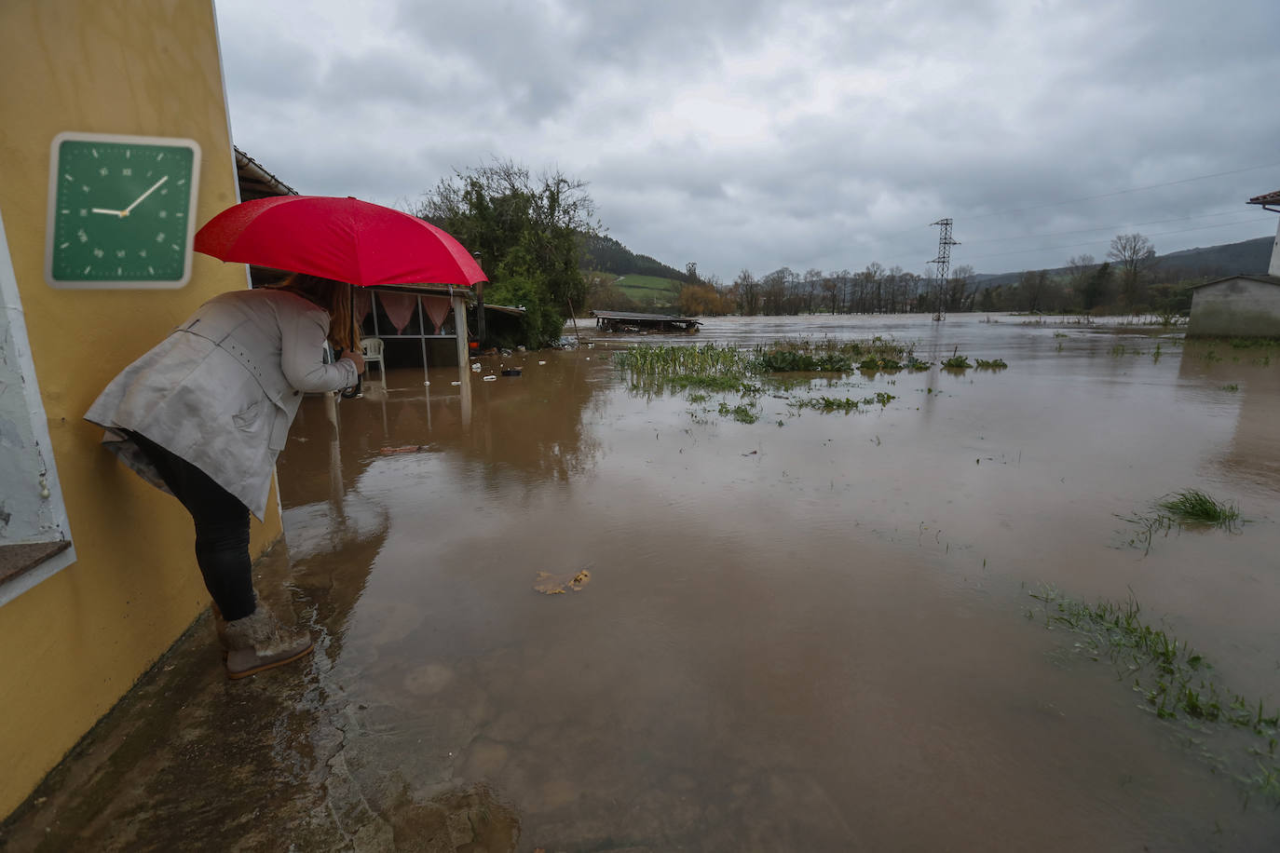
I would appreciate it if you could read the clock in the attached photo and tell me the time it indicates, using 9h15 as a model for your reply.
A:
9h08
